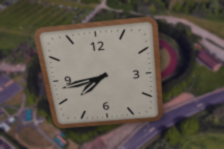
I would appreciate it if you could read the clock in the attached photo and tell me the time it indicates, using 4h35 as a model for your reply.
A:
7h43
